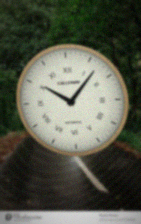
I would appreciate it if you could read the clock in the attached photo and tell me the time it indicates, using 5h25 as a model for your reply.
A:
10h07
